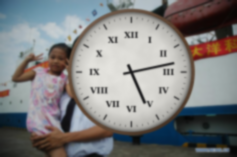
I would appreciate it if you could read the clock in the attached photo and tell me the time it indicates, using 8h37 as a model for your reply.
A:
5h13
